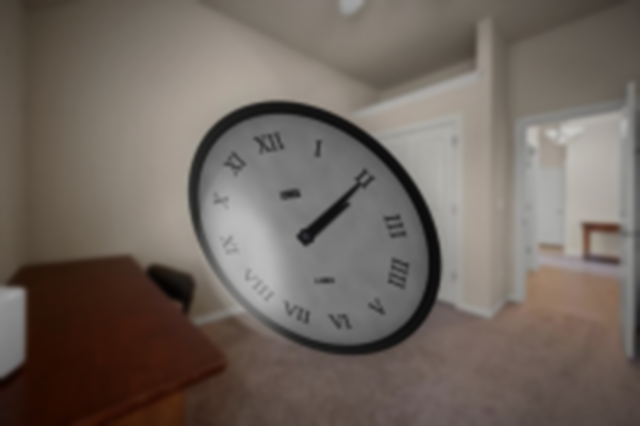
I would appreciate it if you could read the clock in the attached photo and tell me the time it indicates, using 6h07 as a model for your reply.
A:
2h10
